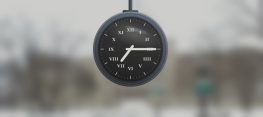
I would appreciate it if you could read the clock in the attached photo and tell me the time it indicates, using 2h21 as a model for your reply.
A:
7h15
